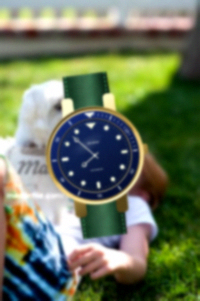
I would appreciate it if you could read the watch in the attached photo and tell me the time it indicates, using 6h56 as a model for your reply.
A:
7h53
